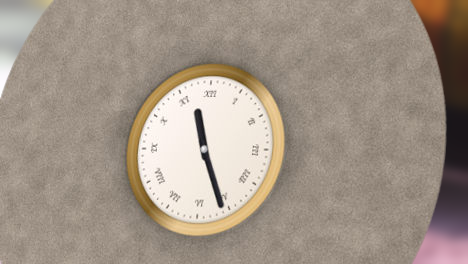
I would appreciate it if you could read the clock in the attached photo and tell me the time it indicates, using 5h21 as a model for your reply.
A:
11h26
